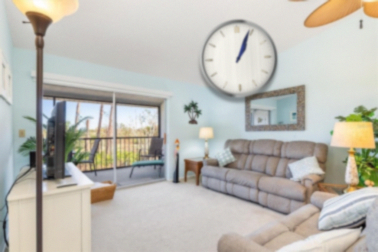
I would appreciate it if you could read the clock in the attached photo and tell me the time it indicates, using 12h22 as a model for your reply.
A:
1h04
